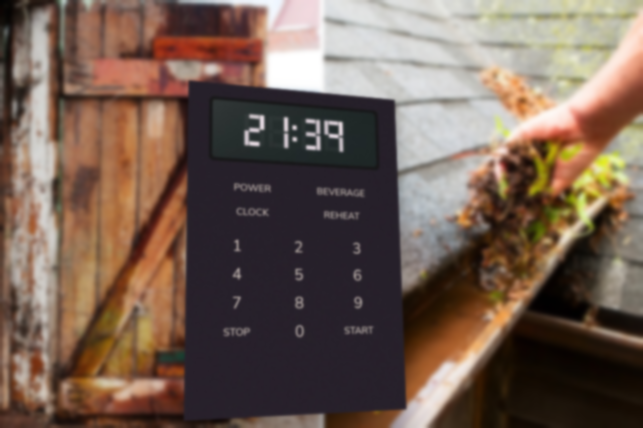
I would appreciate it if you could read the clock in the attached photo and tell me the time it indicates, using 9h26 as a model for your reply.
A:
21h39
